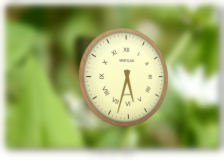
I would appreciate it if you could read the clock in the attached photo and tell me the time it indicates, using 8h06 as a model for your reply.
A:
5h33
